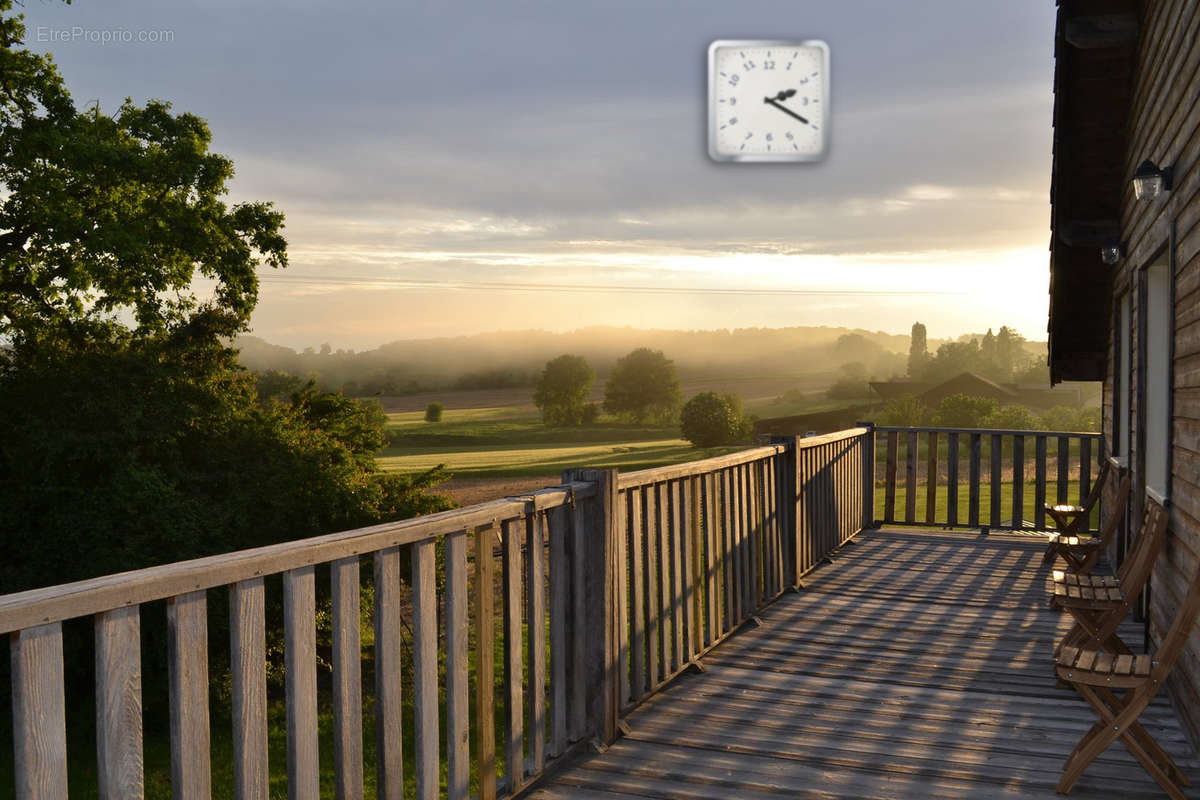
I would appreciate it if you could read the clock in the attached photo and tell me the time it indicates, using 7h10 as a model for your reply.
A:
2h20
